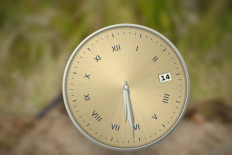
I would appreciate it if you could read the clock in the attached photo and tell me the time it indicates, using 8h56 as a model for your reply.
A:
6h31
